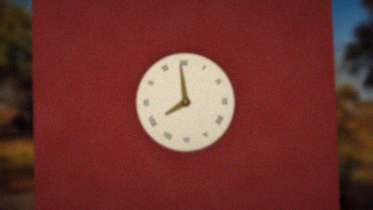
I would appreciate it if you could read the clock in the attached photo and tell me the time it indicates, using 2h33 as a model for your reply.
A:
7h59
